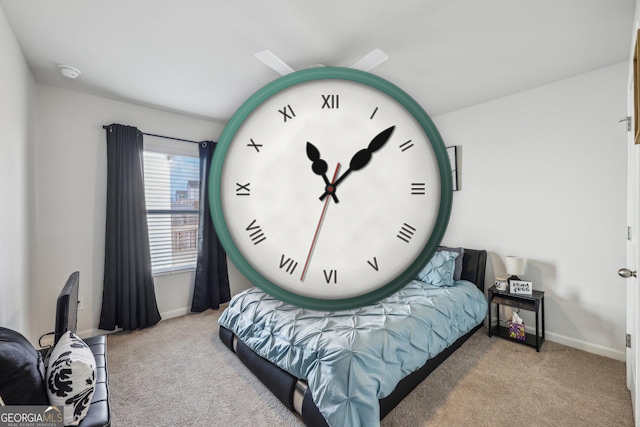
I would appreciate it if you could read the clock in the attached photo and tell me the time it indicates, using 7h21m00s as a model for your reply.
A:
11h07m33s
